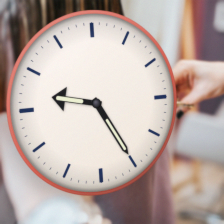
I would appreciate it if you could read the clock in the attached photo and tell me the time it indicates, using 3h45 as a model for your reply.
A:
9h25
